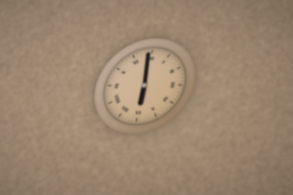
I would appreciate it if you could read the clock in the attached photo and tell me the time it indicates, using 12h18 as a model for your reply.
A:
5h59
